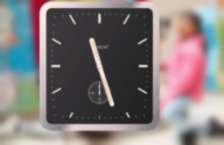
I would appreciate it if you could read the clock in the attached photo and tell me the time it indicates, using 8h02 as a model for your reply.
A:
11h27
